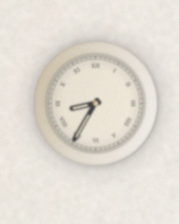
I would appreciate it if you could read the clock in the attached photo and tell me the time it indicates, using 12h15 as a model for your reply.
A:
8h35
